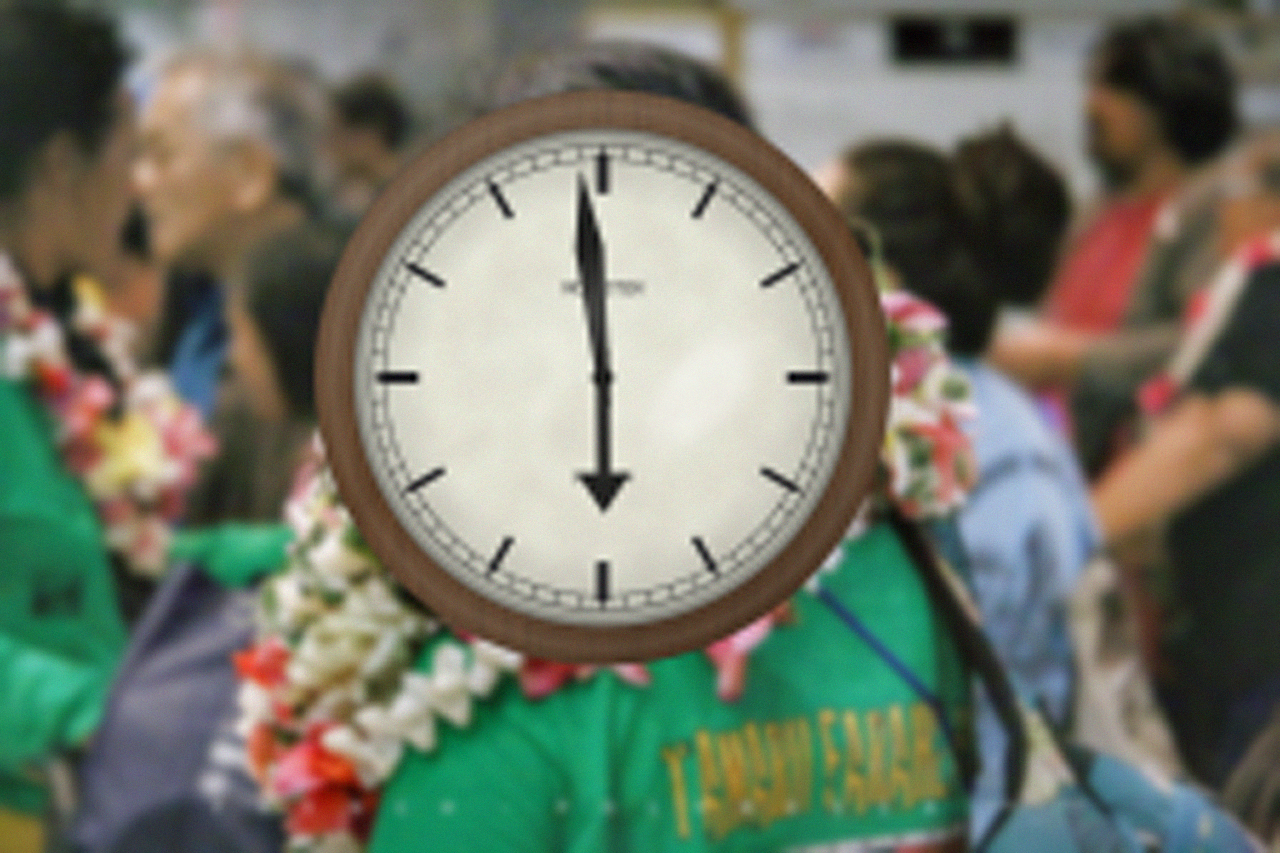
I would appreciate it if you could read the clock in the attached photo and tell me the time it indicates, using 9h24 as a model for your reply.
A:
5h59
